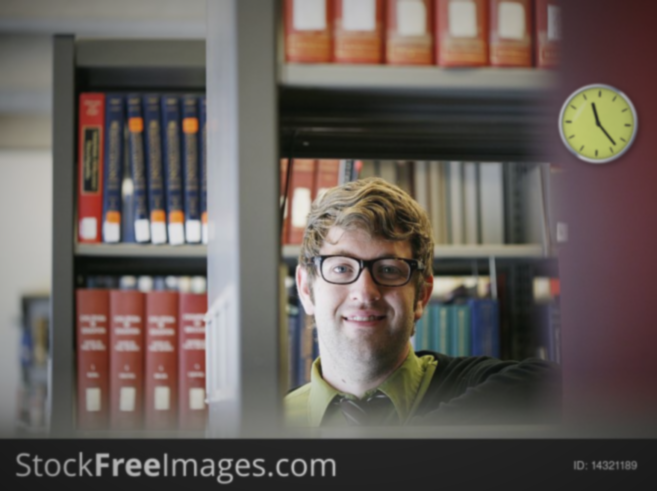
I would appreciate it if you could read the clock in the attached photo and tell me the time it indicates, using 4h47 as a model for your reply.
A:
11h23
